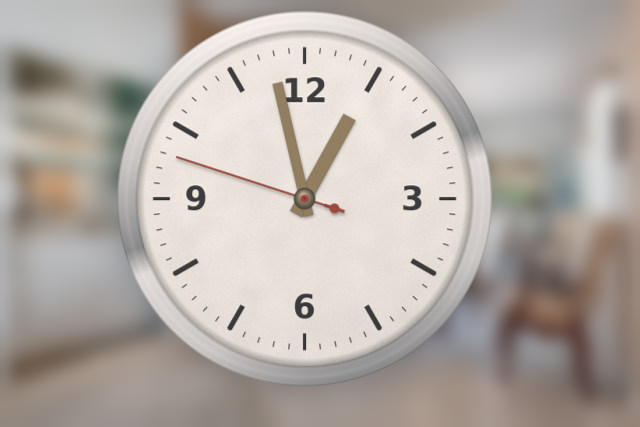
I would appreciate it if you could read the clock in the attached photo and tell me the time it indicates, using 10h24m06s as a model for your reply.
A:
12h57m48s
